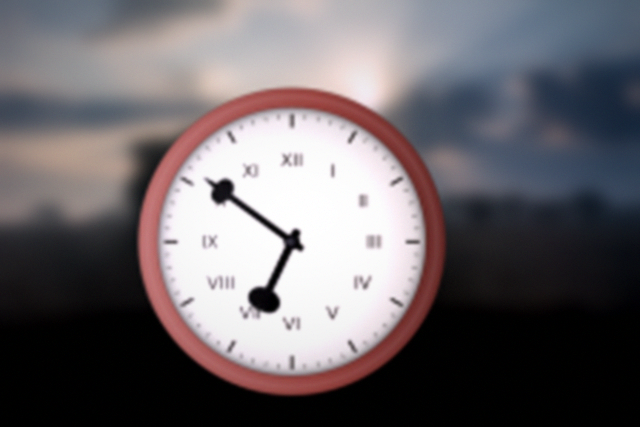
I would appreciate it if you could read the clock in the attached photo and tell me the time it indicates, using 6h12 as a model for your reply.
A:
6h51
